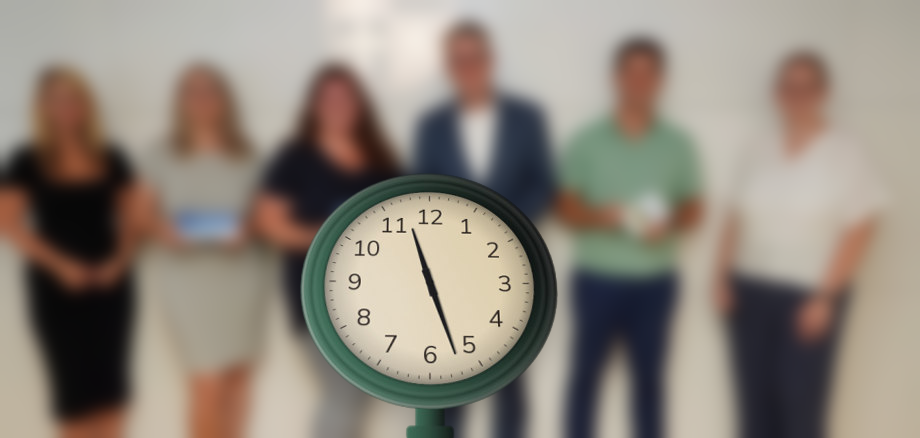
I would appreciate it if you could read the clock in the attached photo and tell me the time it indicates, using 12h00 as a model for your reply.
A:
11h27
